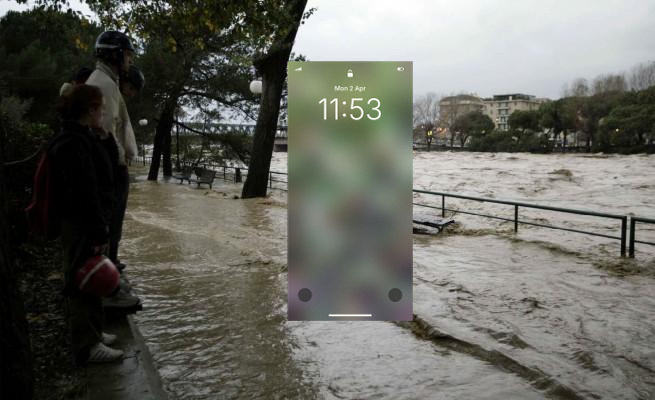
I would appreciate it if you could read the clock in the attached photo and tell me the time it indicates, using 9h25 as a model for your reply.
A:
11h53
